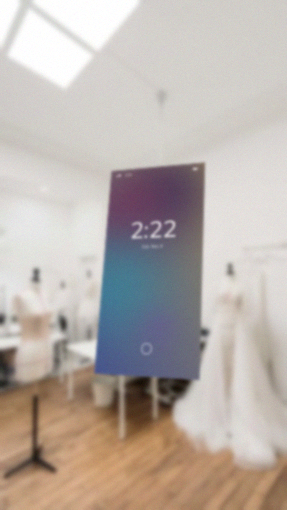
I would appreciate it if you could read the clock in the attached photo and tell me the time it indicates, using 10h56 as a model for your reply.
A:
2h22
